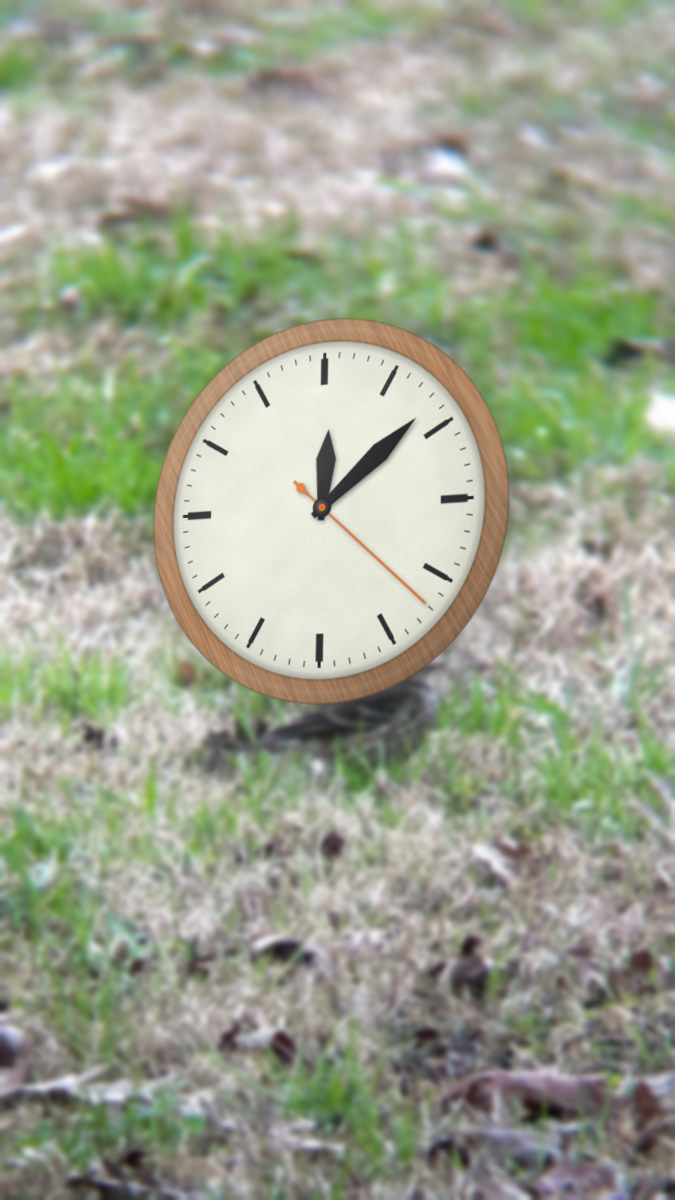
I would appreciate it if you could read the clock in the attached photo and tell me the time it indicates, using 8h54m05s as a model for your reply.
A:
12h08m22s
